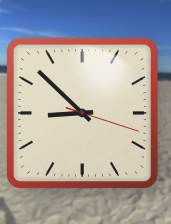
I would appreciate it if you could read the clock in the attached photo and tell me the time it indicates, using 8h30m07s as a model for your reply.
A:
8h52m18s
